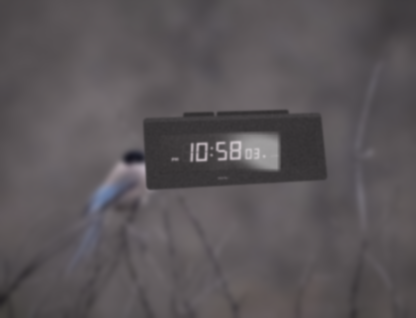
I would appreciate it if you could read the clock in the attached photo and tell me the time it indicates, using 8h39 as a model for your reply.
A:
10h58
